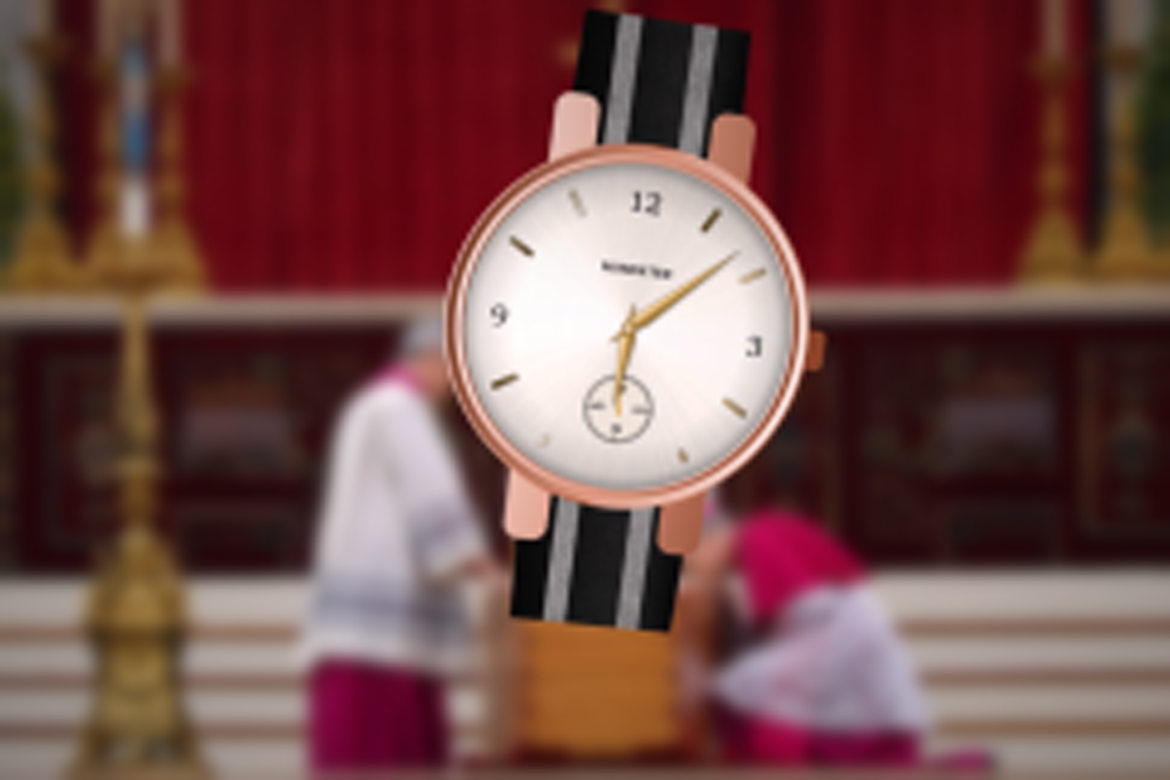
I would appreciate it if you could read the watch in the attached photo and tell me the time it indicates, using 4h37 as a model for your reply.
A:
6h08
